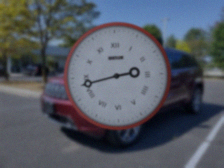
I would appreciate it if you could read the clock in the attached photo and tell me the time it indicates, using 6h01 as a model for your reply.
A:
2h43
